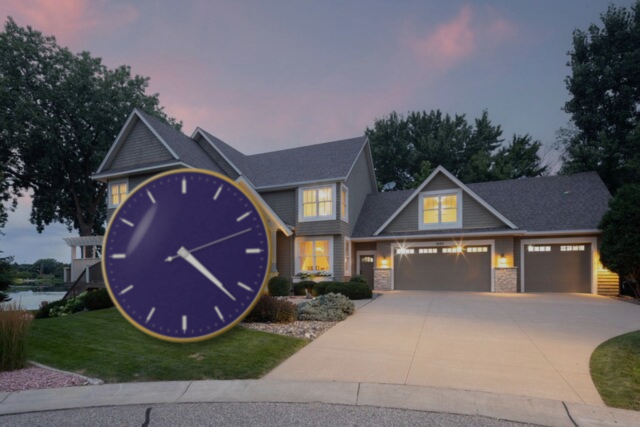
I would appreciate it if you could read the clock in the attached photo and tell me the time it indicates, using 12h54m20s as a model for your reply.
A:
4h22m12s
